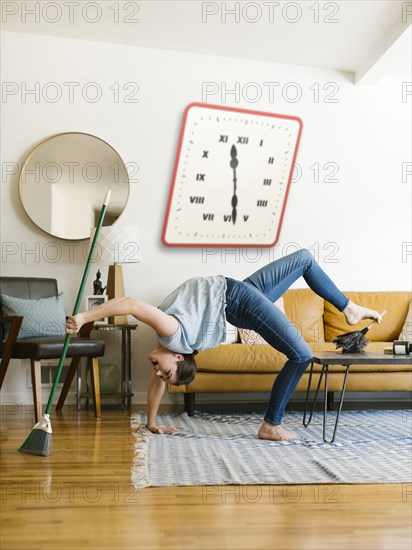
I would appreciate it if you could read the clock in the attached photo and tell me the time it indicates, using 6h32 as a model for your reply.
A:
11h28
